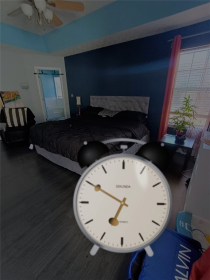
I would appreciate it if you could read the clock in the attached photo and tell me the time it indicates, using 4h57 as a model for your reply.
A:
6h50
